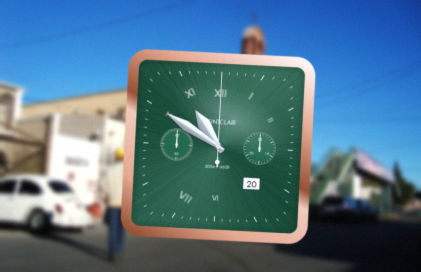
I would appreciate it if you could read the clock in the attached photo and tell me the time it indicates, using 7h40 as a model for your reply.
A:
10h50
